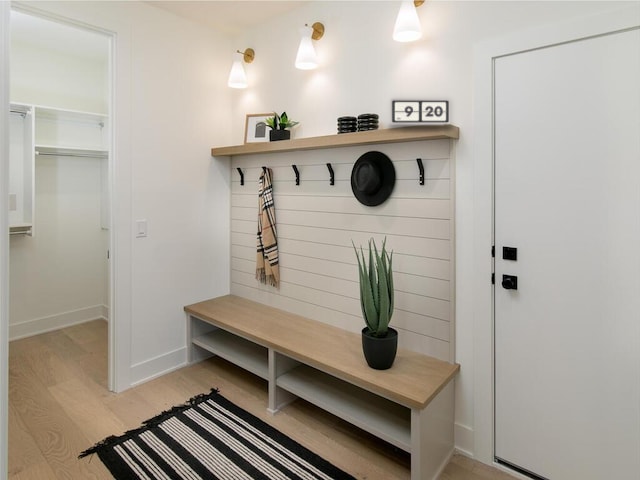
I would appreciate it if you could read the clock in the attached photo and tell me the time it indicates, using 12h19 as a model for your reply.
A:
9h20
